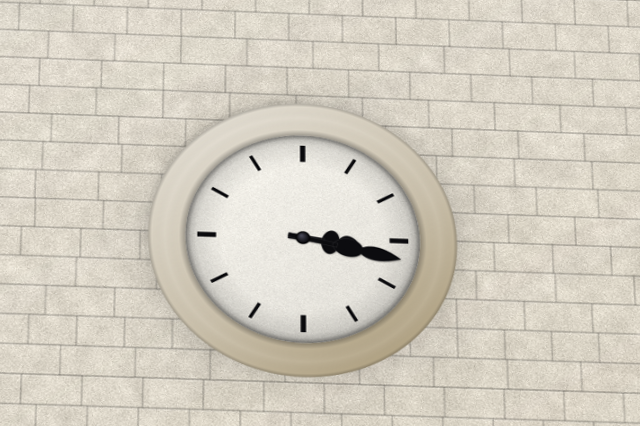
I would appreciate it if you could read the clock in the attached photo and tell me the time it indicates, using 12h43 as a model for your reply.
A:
3h17
